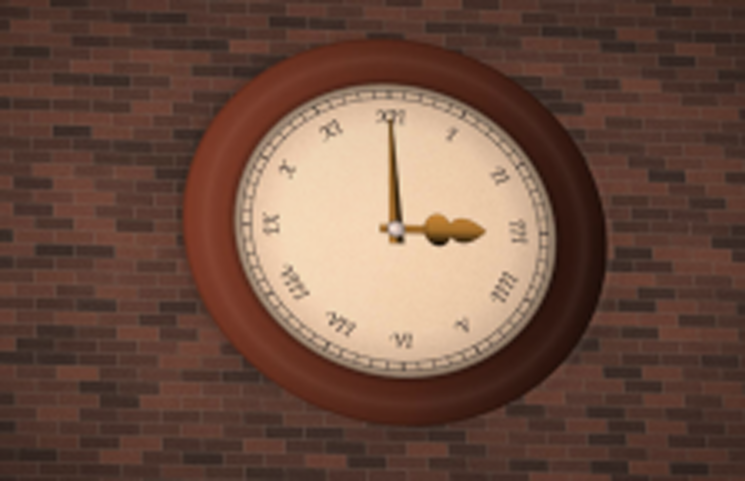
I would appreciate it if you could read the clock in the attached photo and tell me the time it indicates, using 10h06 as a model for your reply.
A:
3h00
